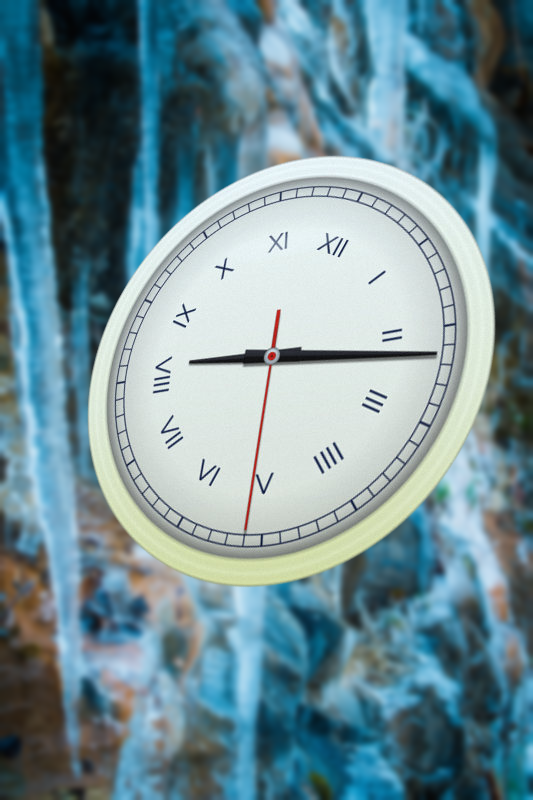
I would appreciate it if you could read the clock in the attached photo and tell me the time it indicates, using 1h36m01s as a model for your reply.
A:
8h11m26s
